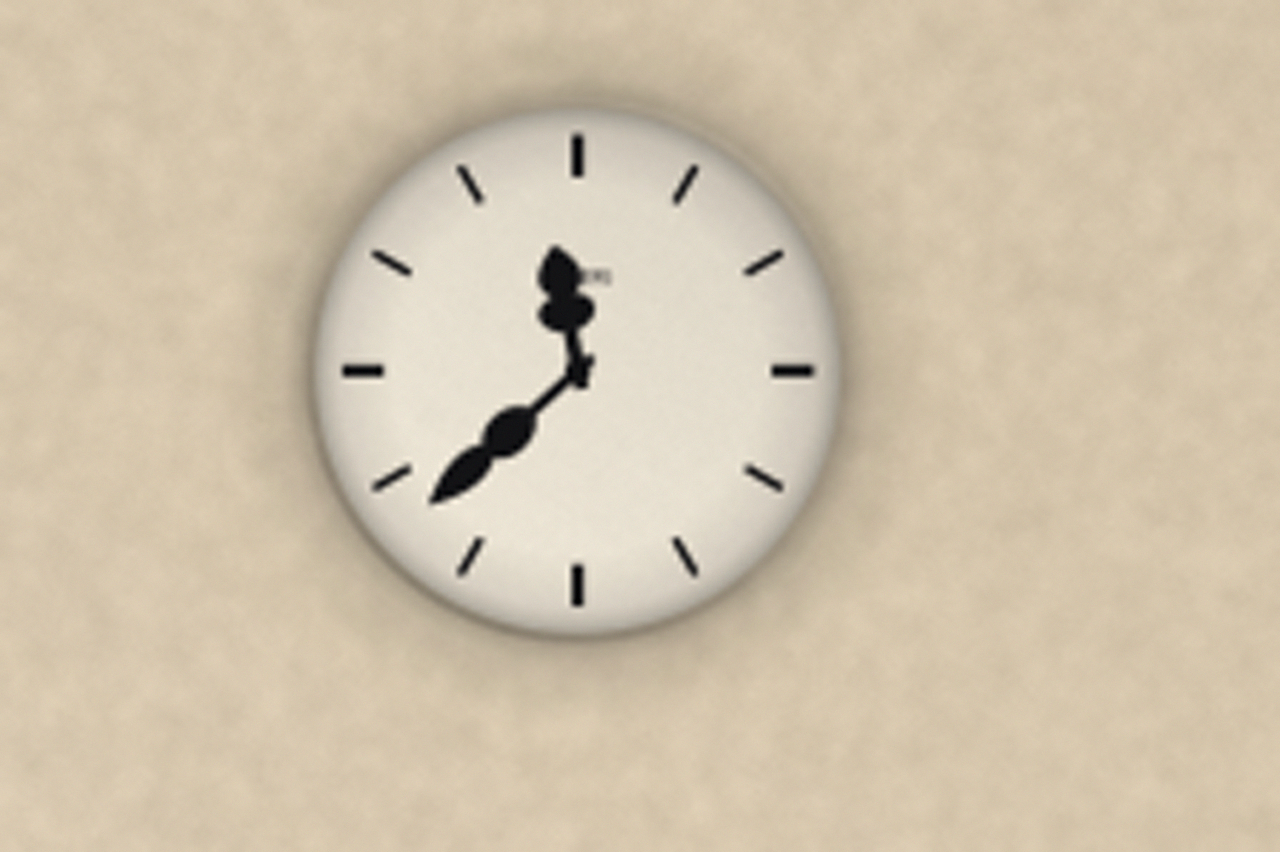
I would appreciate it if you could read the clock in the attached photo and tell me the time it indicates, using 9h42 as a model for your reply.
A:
11h38
